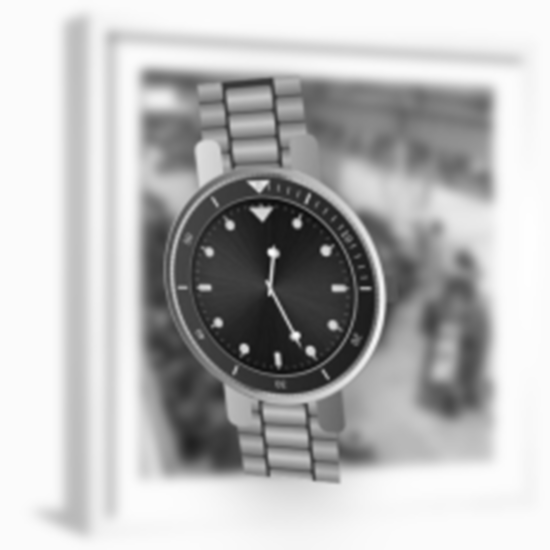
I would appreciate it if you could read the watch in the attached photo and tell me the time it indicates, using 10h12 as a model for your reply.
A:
12h26
